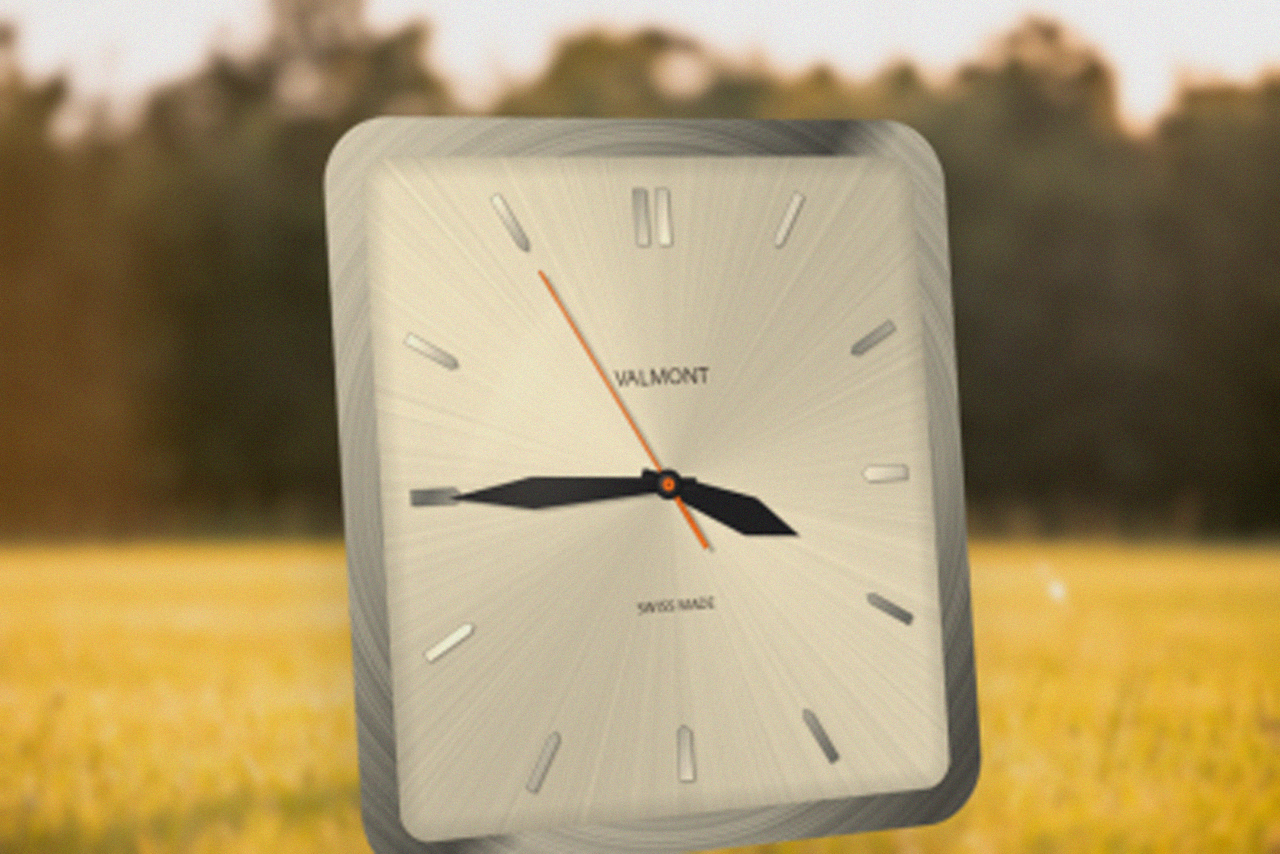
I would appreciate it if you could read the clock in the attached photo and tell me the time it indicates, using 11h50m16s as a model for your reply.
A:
3h44m55s
